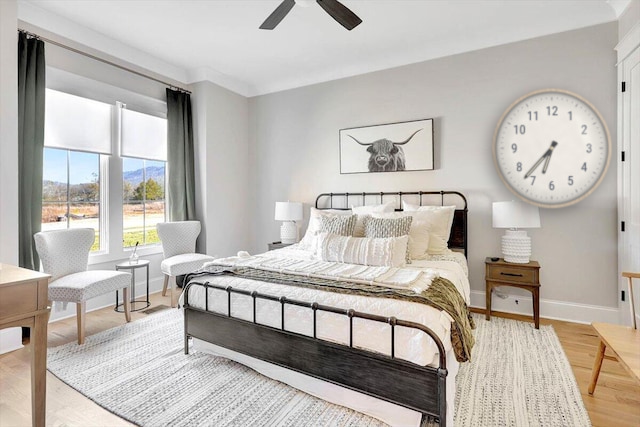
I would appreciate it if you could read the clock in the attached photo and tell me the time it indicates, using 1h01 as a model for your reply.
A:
6h37
